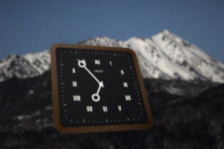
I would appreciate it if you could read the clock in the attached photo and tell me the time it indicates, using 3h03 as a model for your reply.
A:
6h54
